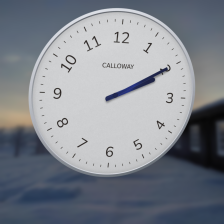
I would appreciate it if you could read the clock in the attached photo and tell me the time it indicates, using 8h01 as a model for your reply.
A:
2h10
